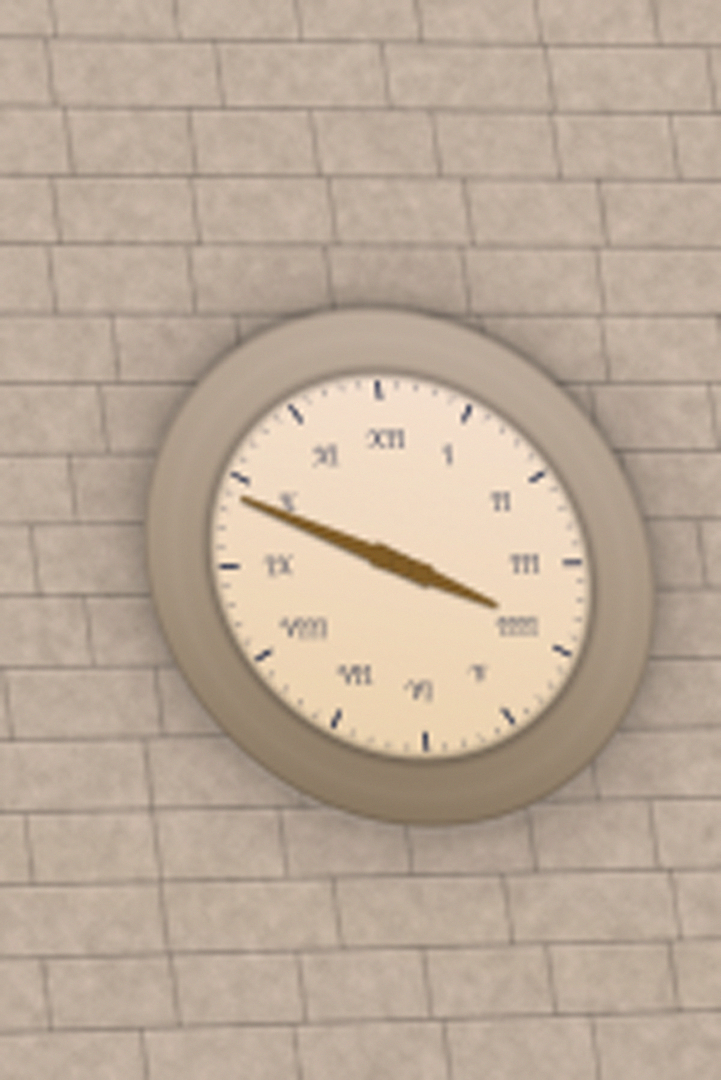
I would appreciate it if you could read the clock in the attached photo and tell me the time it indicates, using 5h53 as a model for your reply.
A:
3h49
